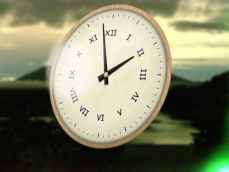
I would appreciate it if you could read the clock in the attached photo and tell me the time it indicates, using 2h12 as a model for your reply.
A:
1h58
